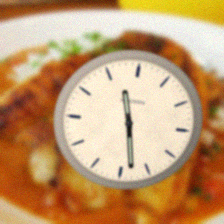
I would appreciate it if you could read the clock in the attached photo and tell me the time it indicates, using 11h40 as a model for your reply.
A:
11h28
